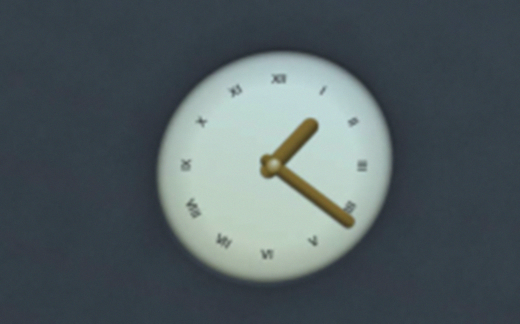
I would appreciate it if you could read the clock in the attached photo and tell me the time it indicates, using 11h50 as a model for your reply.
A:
1h21
